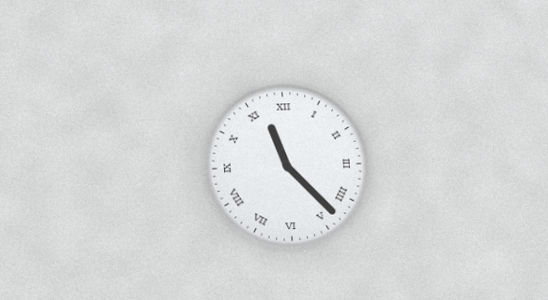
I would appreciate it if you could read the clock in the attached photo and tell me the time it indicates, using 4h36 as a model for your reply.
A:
11h23
